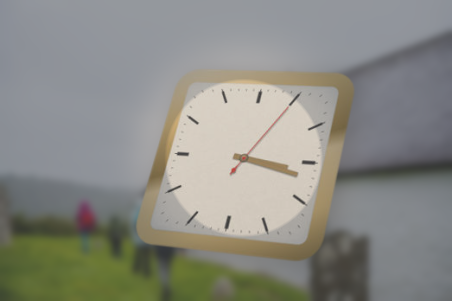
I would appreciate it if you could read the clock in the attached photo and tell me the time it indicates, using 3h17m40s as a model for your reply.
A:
3h17m05s
